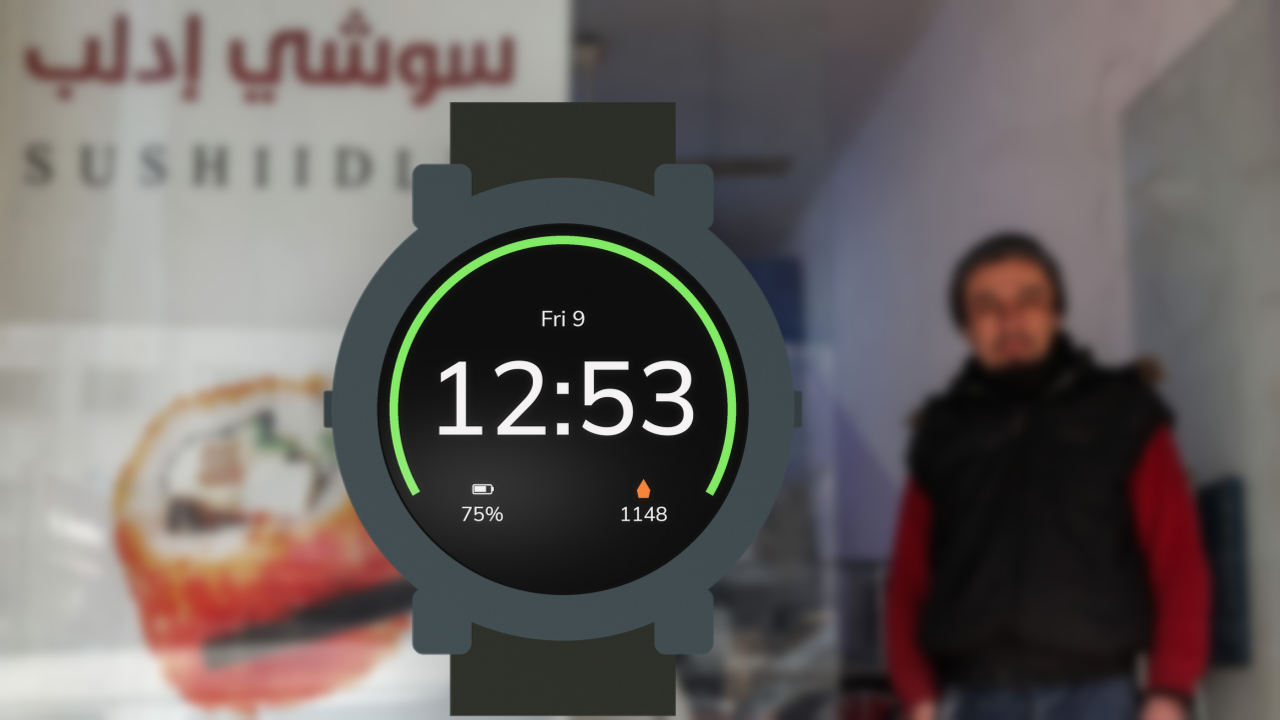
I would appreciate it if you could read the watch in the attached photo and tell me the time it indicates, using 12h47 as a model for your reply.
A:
12h53
